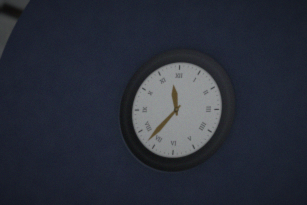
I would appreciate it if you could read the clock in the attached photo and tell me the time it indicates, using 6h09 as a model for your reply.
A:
11h37
